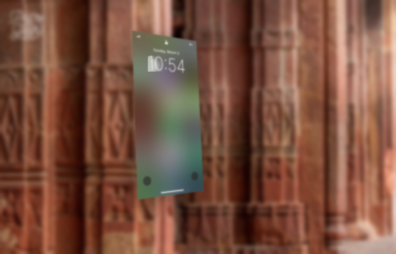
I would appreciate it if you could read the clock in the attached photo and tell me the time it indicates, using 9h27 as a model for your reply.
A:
10h54
